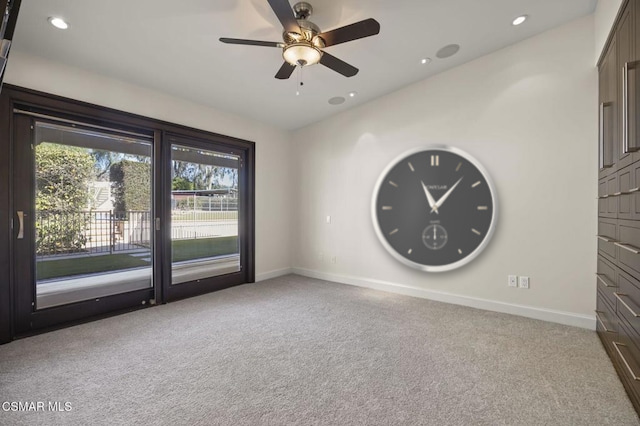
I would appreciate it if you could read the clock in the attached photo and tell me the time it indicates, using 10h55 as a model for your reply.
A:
11h07
